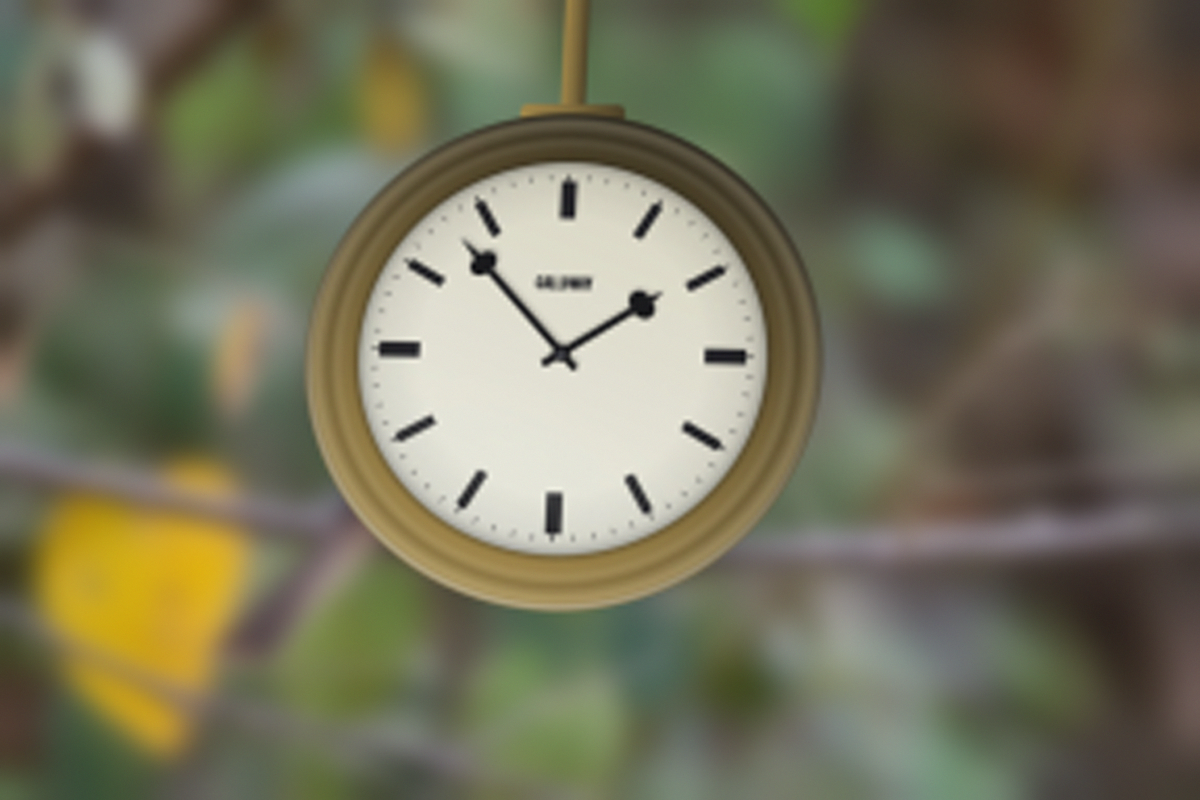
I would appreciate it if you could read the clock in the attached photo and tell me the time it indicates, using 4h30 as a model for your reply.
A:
1h53
